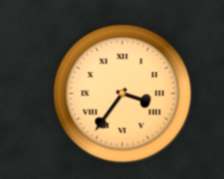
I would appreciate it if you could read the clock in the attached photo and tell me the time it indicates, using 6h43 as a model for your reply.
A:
3h36
